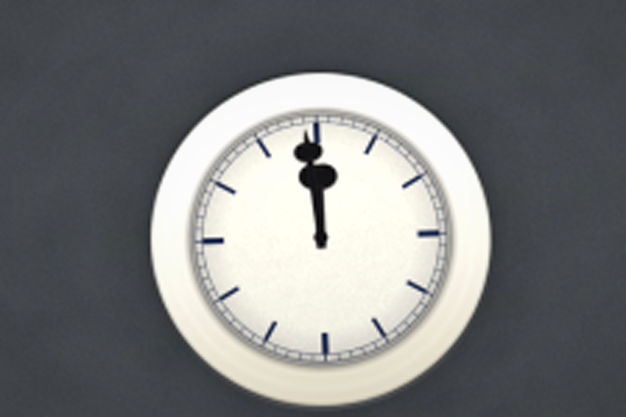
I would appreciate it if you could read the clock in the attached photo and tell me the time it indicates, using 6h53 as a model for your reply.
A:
11h59
